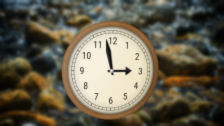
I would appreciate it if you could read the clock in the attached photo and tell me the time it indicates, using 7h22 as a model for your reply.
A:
2h58
